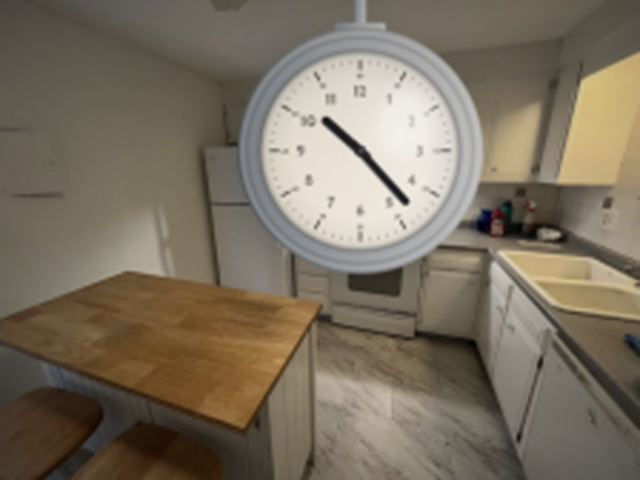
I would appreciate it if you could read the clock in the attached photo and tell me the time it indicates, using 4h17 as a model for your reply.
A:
10h23
